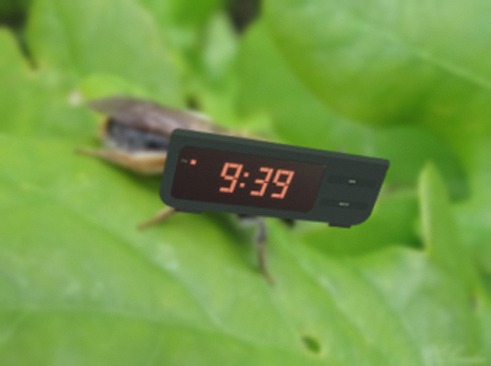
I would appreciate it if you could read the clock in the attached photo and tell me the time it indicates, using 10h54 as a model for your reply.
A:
9h39
